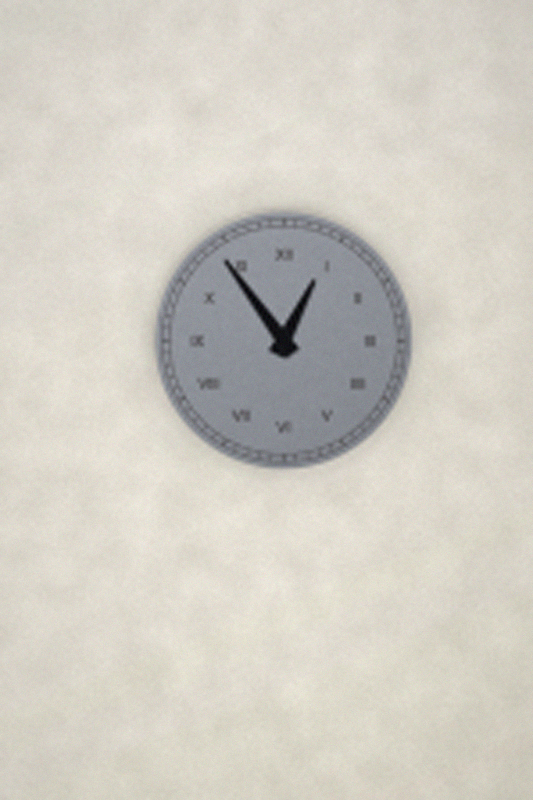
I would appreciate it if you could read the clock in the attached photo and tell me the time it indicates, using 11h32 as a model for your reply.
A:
12h54
